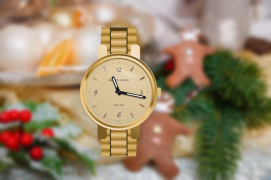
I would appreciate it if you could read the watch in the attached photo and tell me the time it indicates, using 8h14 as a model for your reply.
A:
11h17
